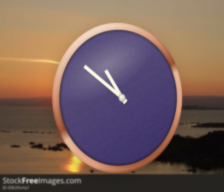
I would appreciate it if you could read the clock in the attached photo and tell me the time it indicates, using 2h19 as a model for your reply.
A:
10h51
